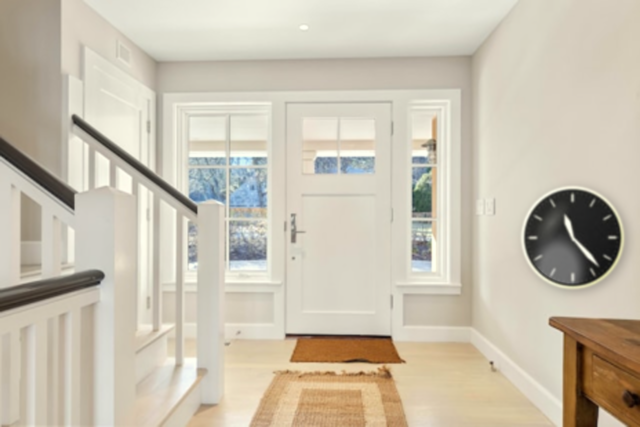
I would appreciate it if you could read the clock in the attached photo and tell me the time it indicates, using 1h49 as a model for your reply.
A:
11h23
